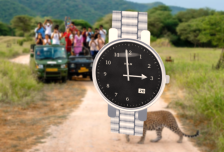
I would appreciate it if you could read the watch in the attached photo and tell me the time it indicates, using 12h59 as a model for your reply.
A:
2h59
